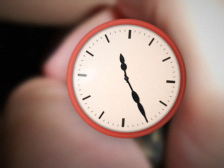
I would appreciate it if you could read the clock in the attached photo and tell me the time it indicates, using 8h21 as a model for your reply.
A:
11h25
